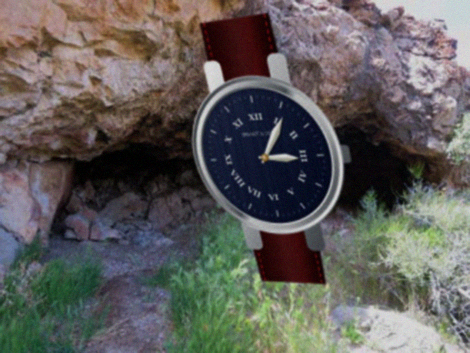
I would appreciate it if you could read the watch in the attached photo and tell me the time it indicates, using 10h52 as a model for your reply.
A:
3h06
